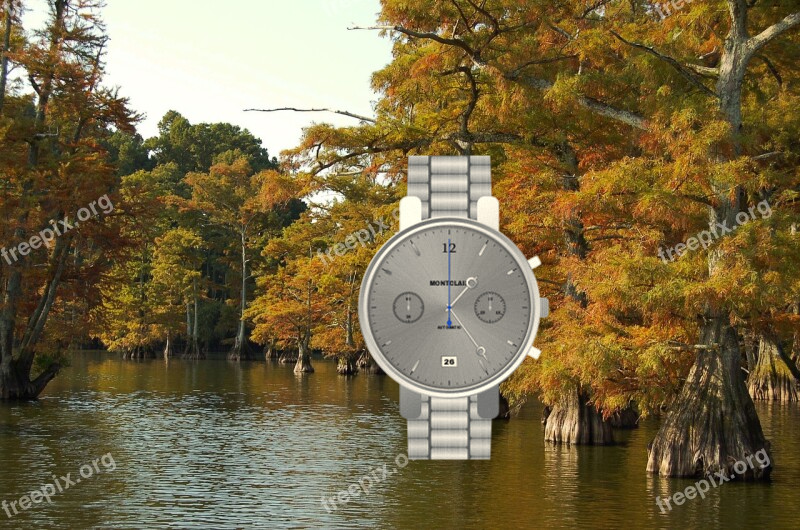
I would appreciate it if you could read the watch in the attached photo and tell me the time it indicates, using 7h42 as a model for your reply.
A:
1h24
